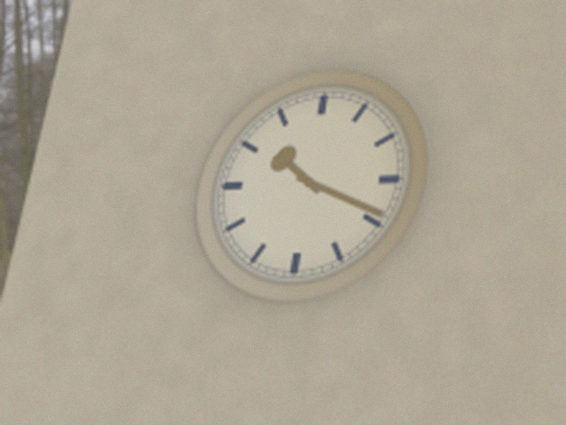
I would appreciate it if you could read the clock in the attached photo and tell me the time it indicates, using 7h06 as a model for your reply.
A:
10h19
